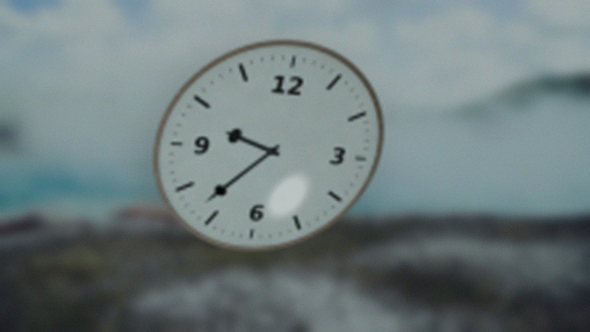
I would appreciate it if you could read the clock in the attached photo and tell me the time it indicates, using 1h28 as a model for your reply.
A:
9h37
